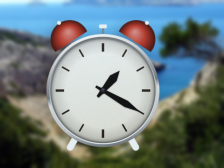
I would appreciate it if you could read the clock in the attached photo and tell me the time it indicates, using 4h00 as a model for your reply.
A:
1h20
